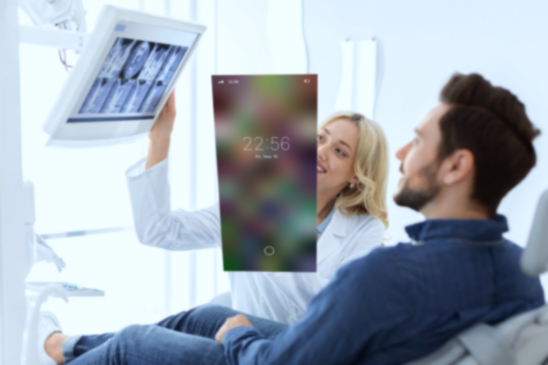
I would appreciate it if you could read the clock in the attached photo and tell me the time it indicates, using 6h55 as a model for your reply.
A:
22h56
